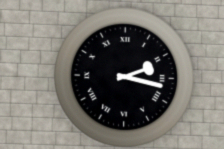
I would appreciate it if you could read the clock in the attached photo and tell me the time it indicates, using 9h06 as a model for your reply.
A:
2h17
